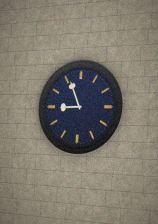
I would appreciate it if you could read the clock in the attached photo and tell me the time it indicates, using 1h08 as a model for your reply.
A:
8h56
